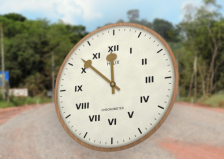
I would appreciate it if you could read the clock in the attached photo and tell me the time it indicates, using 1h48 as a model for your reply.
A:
11h52
